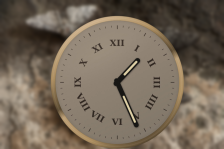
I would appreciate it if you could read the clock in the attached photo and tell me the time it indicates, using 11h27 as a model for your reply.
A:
1h26
